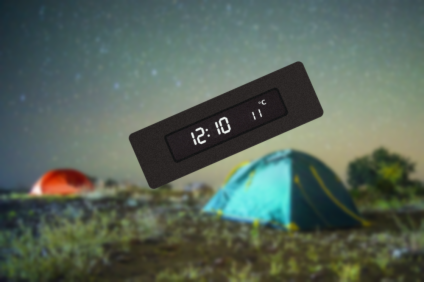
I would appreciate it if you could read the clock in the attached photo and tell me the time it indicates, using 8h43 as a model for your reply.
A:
12h10
